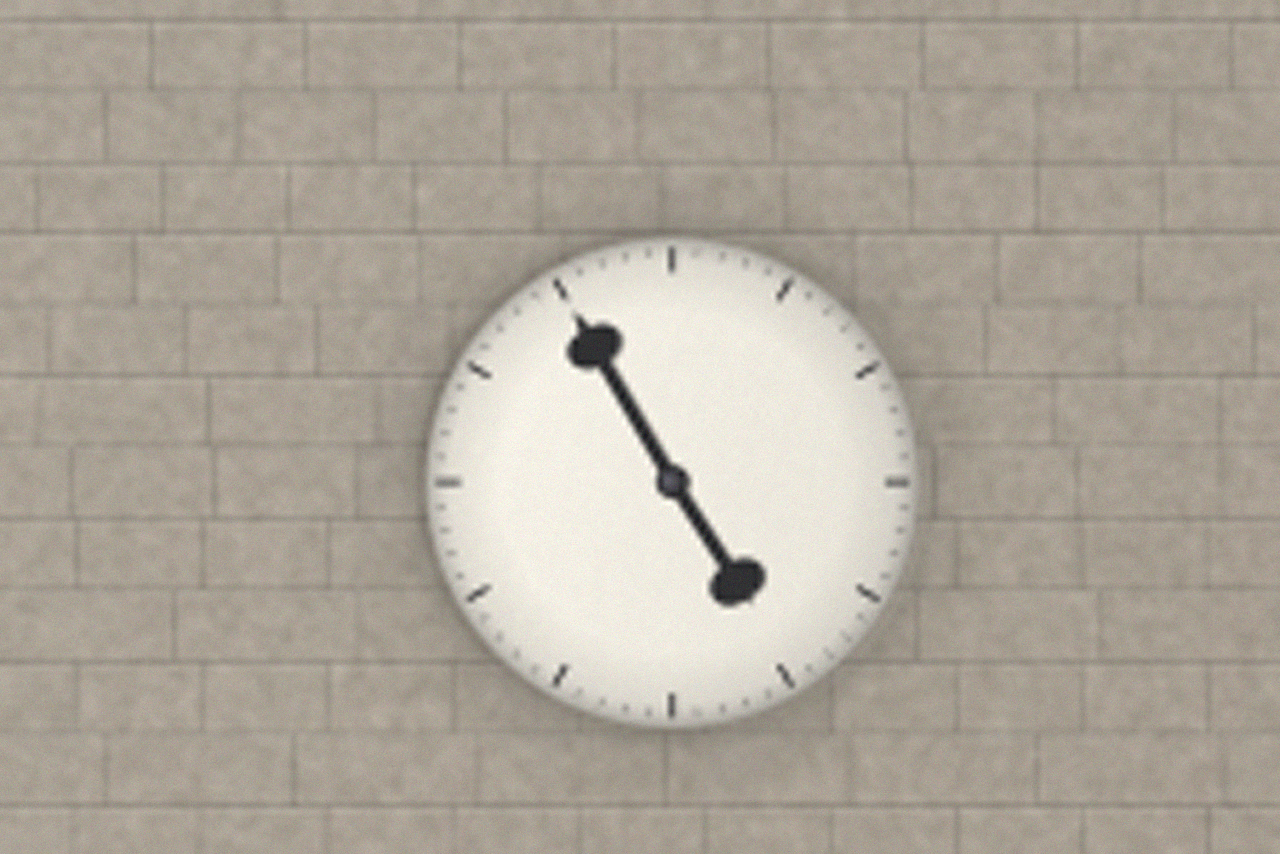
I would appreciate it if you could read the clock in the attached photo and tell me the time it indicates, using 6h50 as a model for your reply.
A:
4h55
